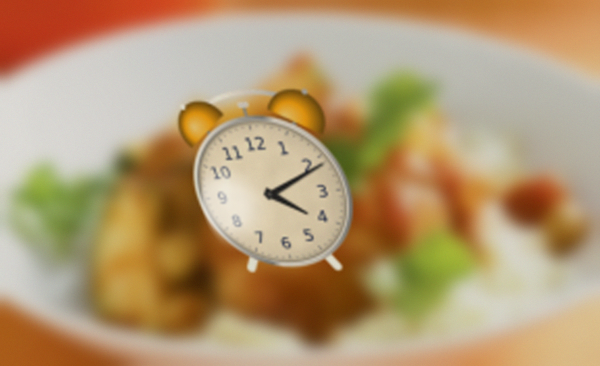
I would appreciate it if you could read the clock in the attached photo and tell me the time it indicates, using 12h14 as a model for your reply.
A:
4h11
